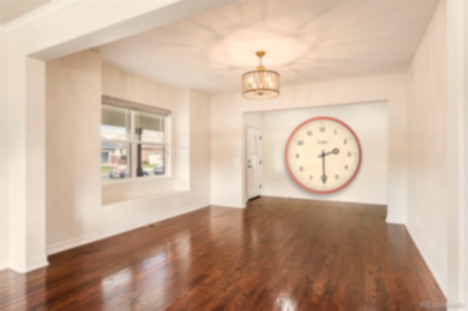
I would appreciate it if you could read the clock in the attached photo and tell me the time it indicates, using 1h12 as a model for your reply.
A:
2h30
